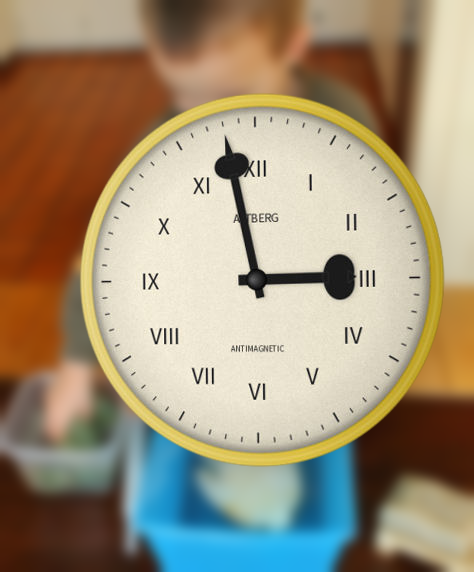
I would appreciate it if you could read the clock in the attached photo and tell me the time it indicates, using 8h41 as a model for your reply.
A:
2h58
